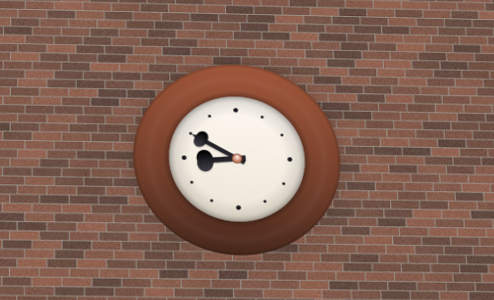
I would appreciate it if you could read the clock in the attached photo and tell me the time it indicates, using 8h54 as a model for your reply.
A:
8h50
